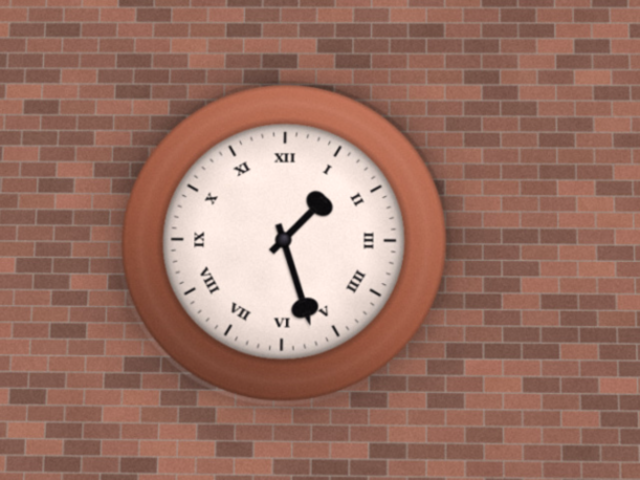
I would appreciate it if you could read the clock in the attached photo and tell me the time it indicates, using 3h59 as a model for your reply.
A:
1h27
